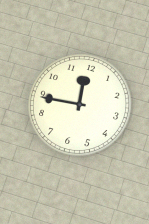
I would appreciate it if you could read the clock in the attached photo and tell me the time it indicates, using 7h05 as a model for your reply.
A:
11h44
